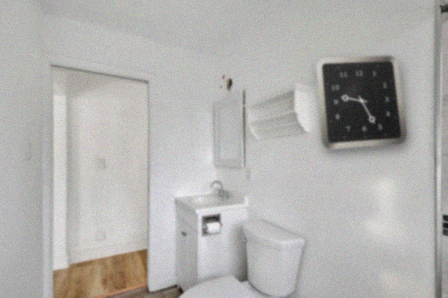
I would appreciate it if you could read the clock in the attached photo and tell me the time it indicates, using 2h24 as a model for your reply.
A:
9h26
